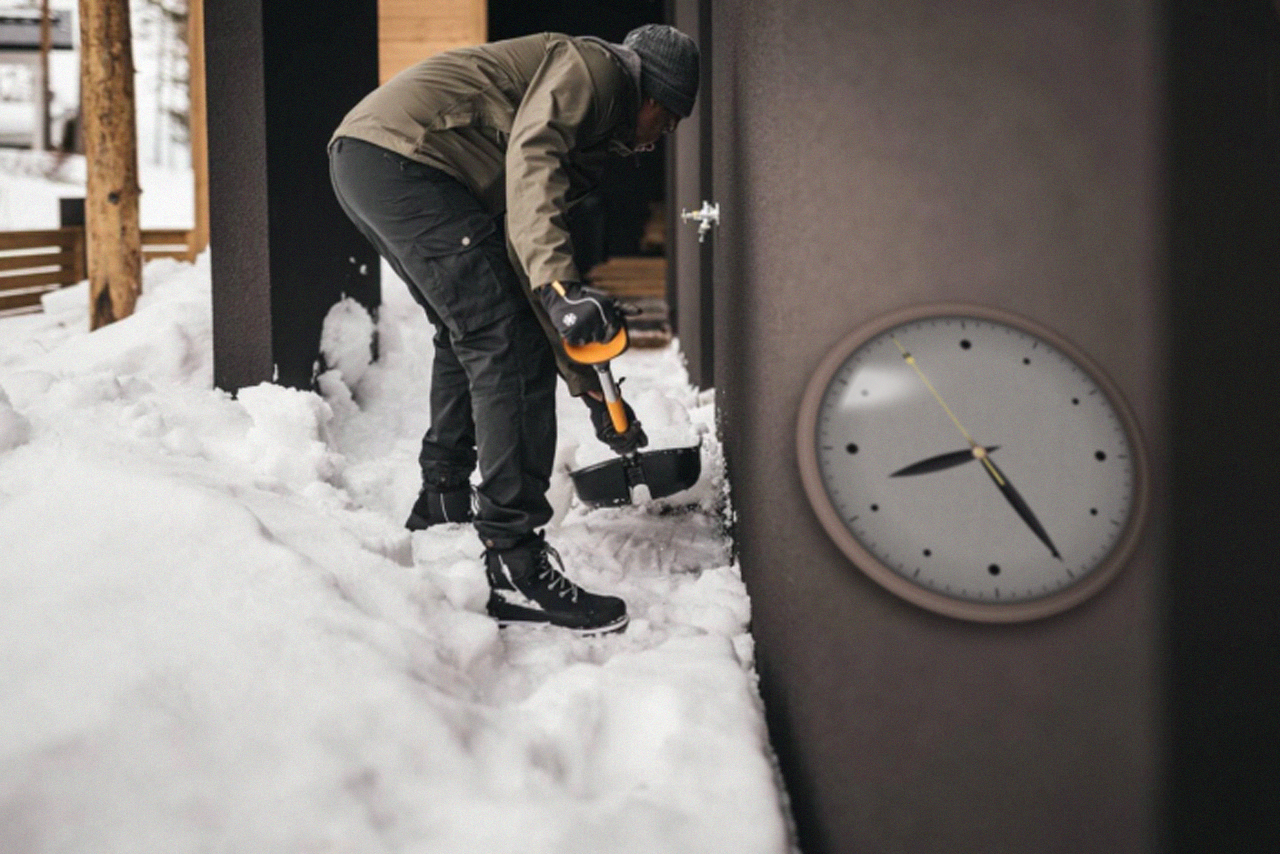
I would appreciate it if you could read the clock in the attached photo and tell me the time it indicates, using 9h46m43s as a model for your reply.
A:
8h24m55s
